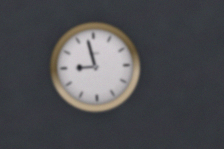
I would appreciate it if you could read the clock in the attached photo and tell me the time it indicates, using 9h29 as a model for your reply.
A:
8h58
